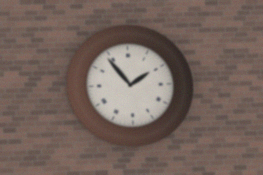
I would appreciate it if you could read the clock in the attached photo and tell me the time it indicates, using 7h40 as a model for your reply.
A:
1h54
